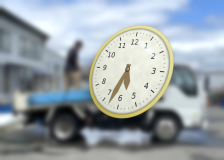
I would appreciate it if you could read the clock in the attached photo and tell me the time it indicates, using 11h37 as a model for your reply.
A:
5h33
